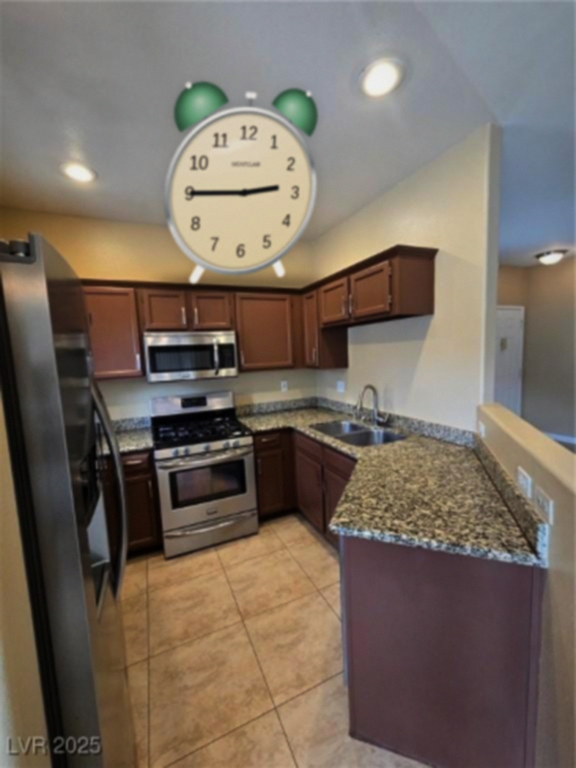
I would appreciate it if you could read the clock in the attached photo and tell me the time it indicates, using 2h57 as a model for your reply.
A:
2h45
